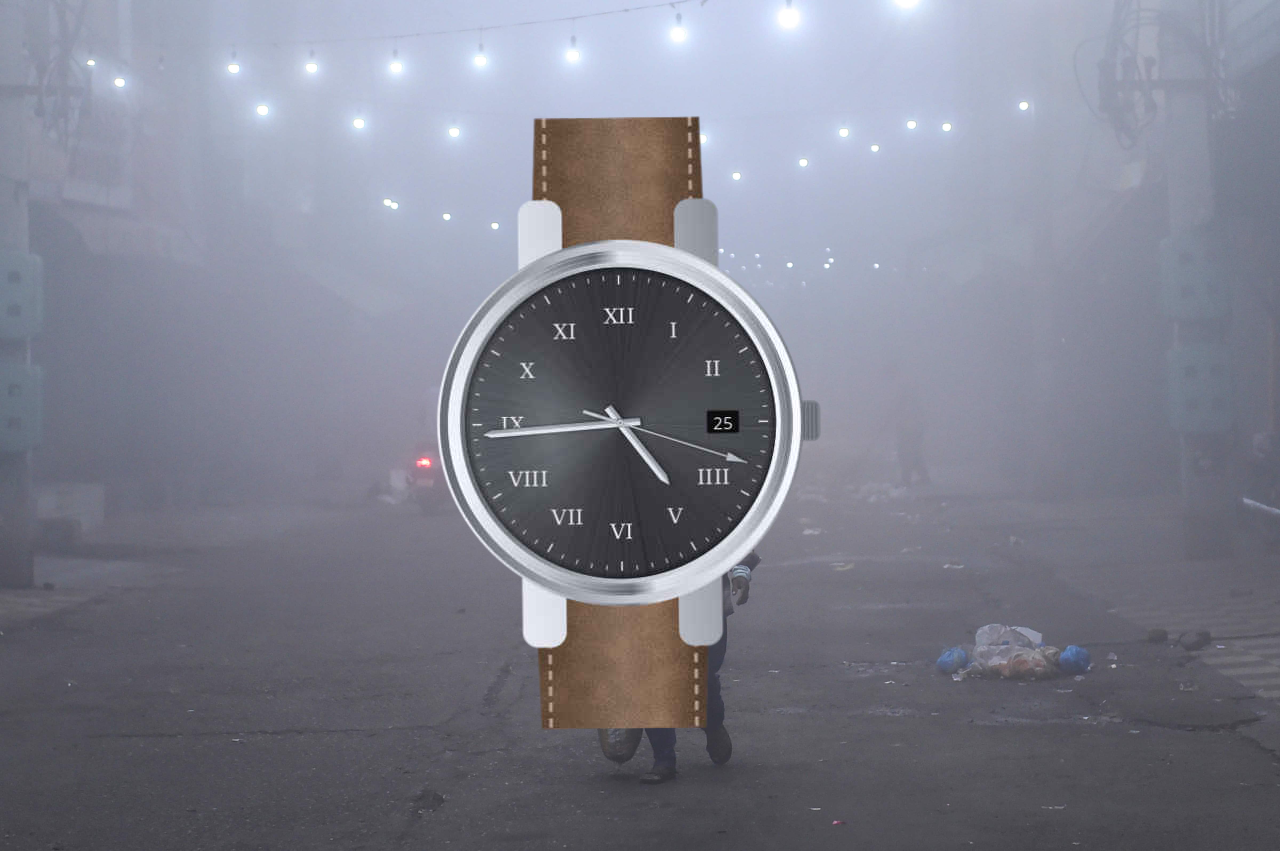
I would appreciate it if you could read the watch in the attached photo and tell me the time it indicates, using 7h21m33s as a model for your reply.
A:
4h44m18s
